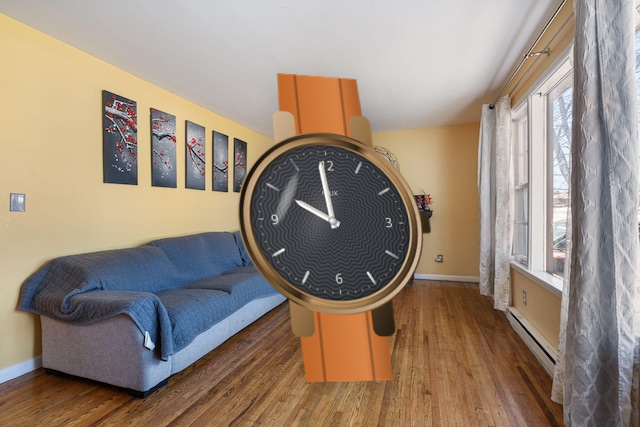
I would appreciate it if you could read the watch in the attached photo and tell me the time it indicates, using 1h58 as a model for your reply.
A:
9h59
